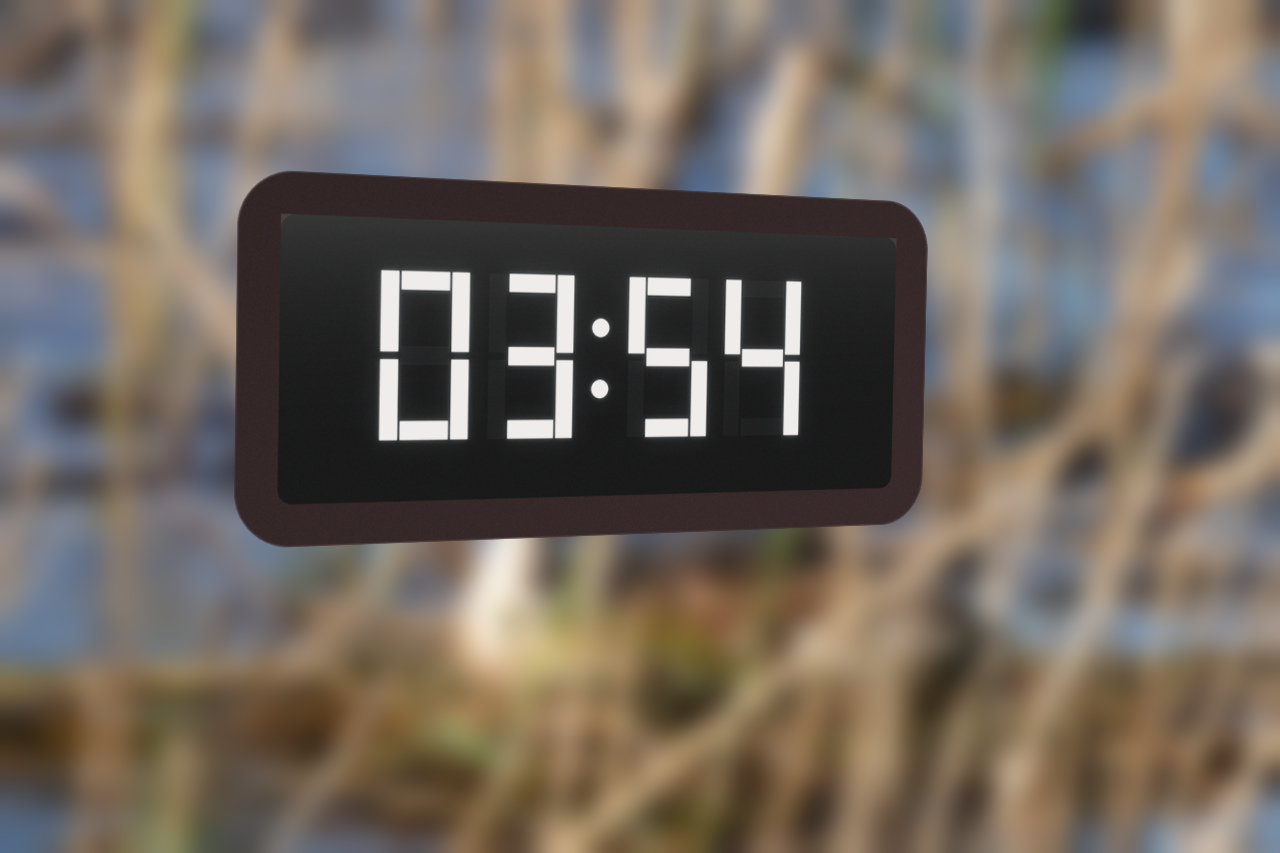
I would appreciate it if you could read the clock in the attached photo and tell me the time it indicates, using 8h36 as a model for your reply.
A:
3h54
